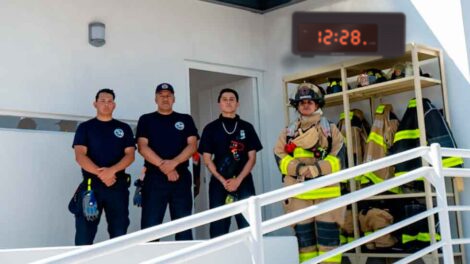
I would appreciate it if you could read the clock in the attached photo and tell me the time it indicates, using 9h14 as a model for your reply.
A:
12h28
